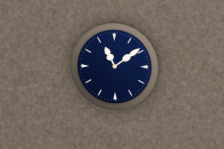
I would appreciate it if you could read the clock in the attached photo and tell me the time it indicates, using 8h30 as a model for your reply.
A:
11h09
